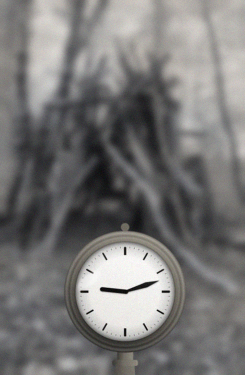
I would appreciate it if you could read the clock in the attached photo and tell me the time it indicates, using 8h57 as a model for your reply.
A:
9h12
